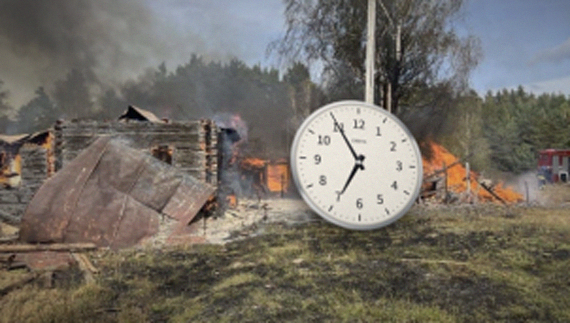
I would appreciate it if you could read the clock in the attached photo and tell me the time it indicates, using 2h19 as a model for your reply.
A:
6h55
